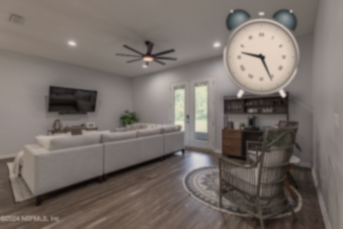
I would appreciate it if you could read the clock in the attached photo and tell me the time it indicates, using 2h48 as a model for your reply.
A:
9h26
